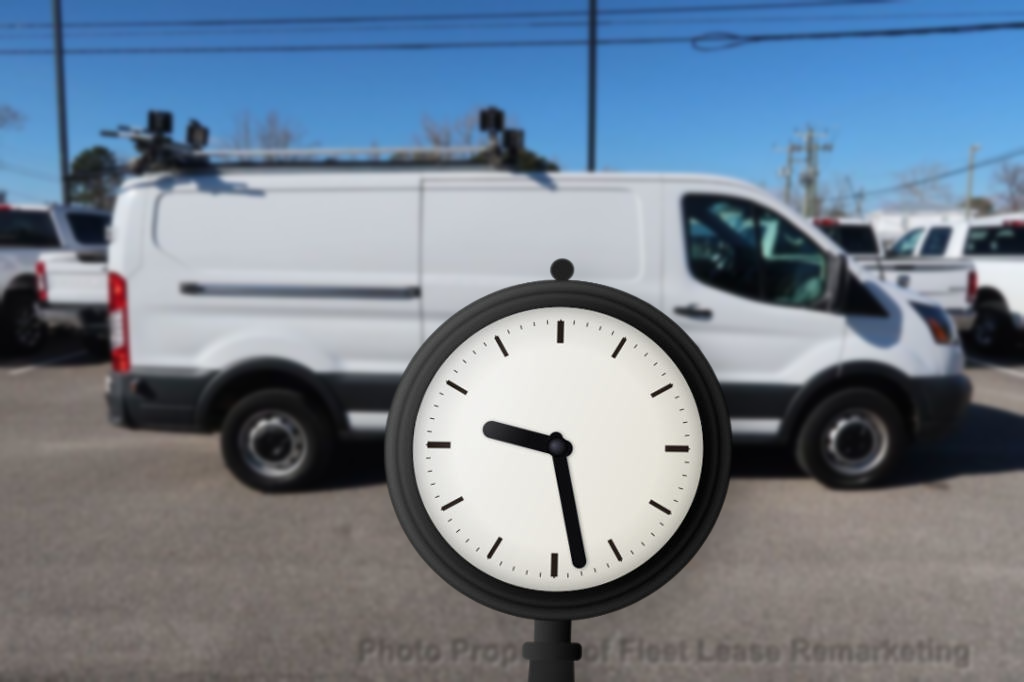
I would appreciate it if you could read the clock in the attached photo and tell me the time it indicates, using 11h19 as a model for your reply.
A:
9h28
